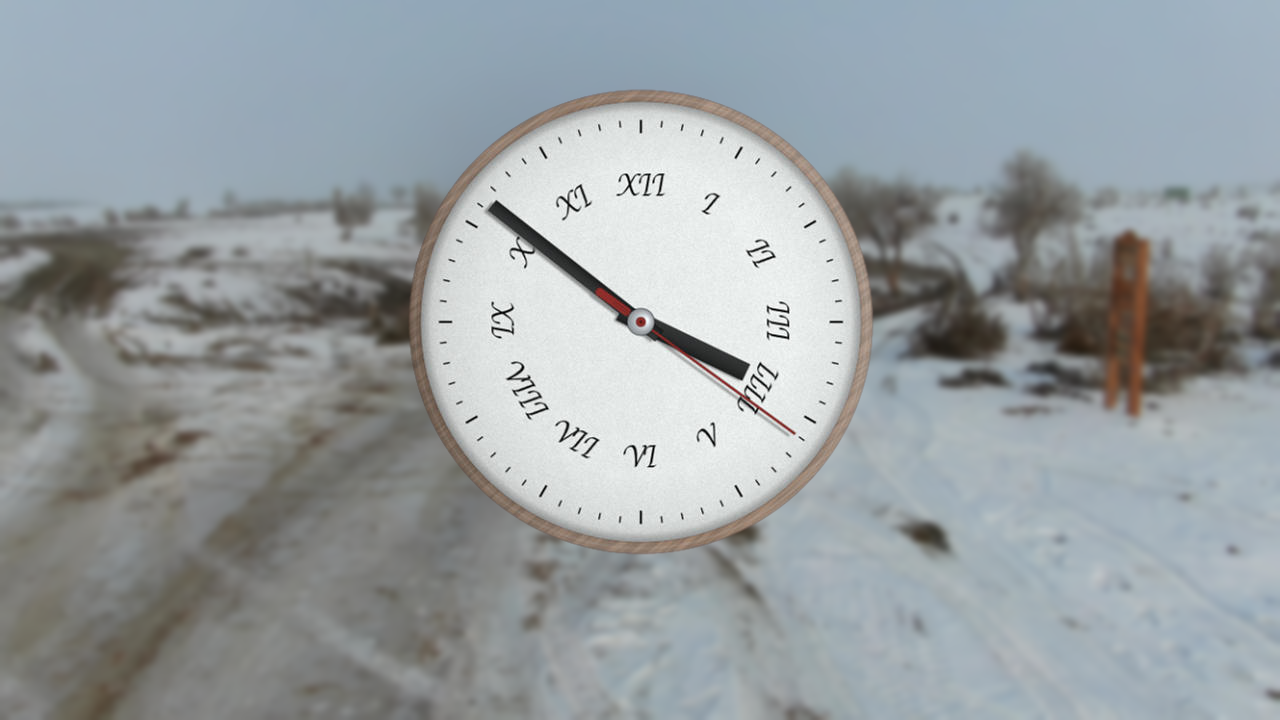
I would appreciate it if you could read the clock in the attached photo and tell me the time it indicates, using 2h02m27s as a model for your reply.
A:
3h51m21s
